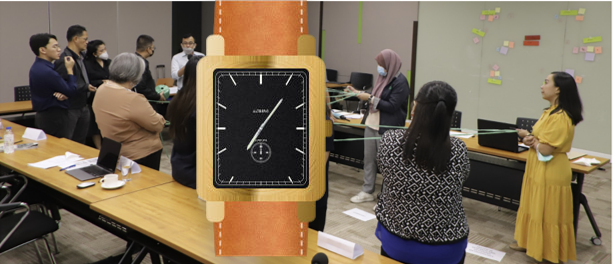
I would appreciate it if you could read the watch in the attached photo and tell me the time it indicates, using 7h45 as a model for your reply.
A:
7h06
